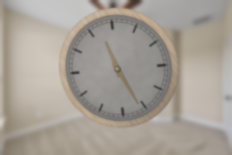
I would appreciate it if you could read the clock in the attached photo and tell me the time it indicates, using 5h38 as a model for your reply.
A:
11h26
